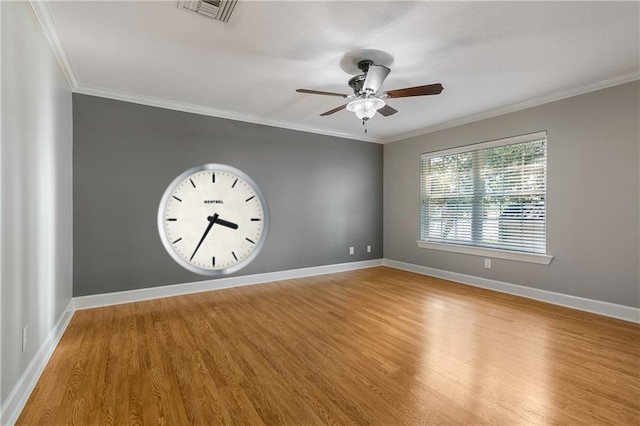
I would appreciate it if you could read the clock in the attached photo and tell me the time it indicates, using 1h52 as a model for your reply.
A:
3h35
